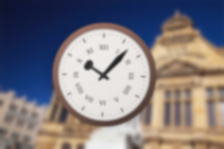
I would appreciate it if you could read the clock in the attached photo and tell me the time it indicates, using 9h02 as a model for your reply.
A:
10h07
